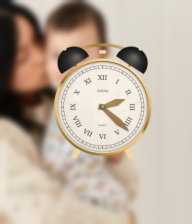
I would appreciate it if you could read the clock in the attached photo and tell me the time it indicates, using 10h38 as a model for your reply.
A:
2h22
